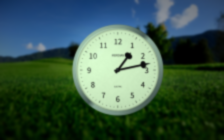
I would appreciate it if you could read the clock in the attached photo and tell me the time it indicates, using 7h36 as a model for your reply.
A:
1h13
